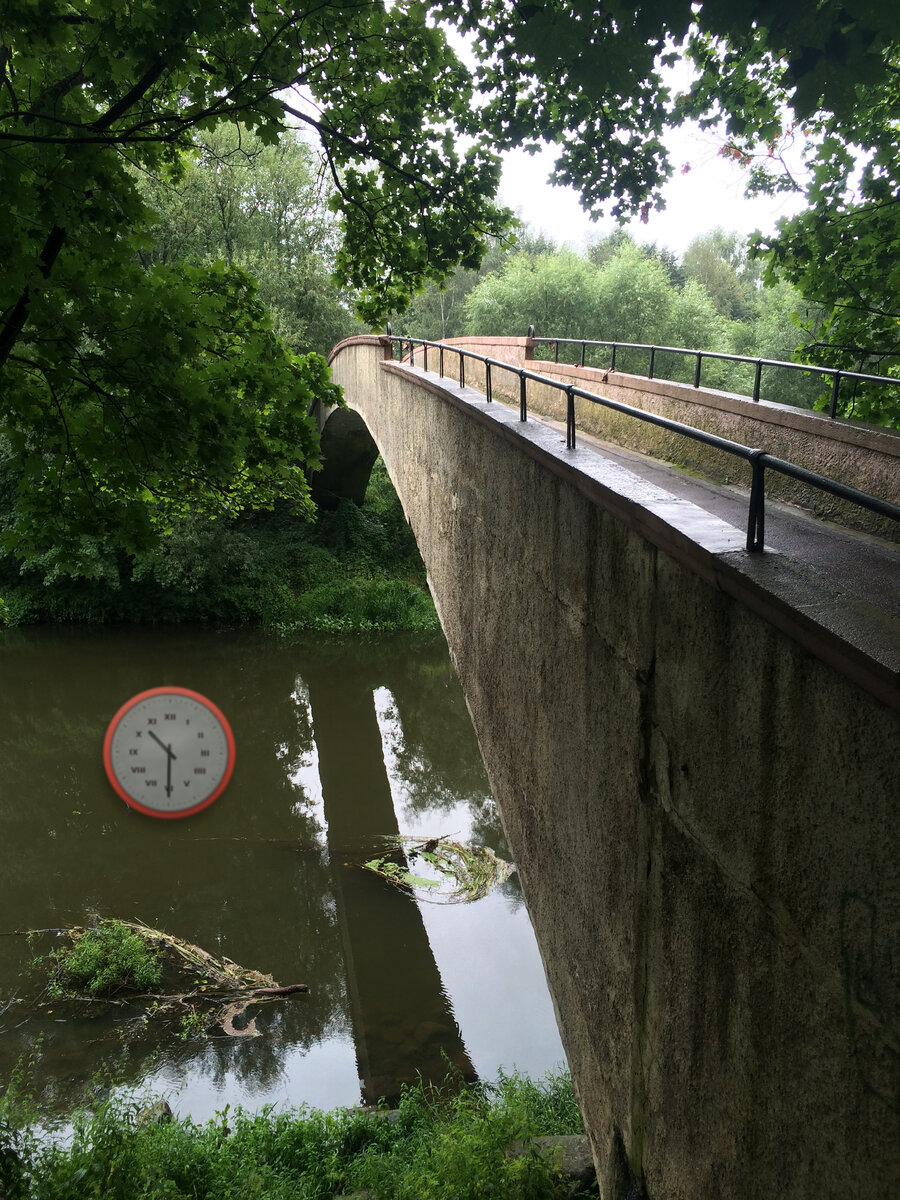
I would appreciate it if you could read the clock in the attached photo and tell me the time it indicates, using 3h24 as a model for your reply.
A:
10h30
